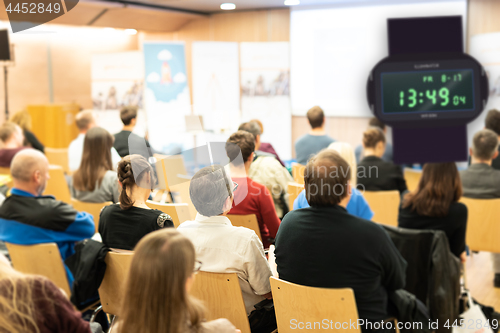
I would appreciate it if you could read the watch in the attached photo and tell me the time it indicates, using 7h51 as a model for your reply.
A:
13h49
